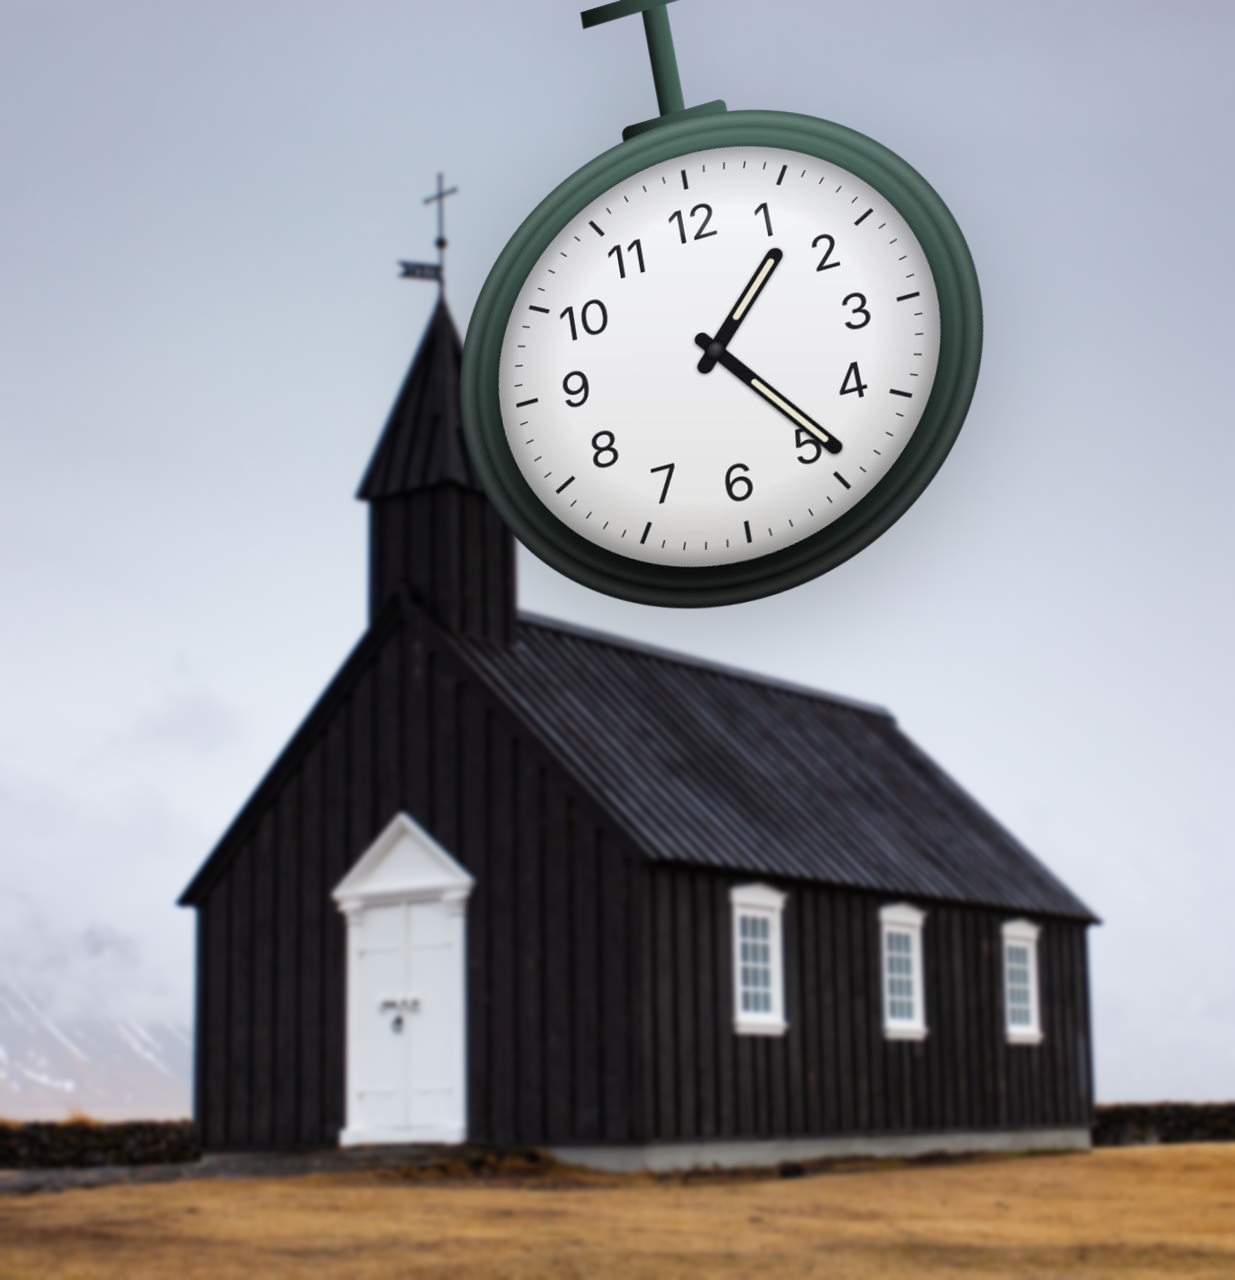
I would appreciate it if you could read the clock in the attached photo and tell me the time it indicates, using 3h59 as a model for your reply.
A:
1h24
